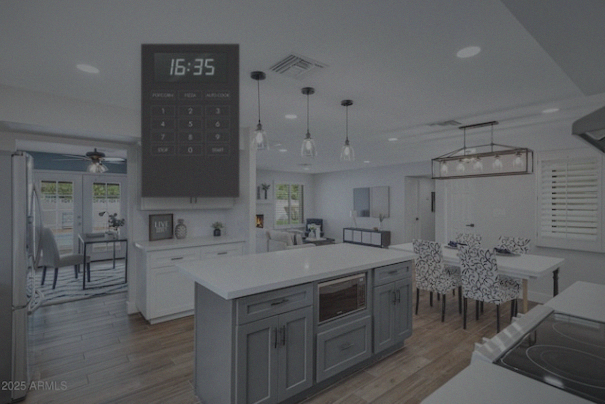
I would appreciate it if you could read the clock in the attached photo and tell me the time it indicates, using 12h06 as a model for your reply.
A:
16h35
